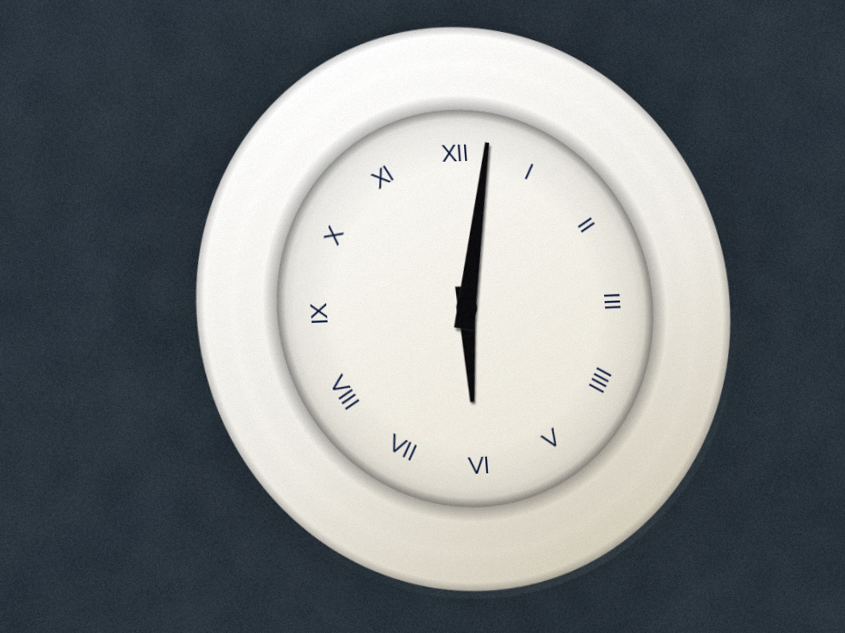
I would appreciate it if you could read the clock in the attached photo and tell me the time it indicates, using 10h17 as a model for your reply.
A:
6h02
